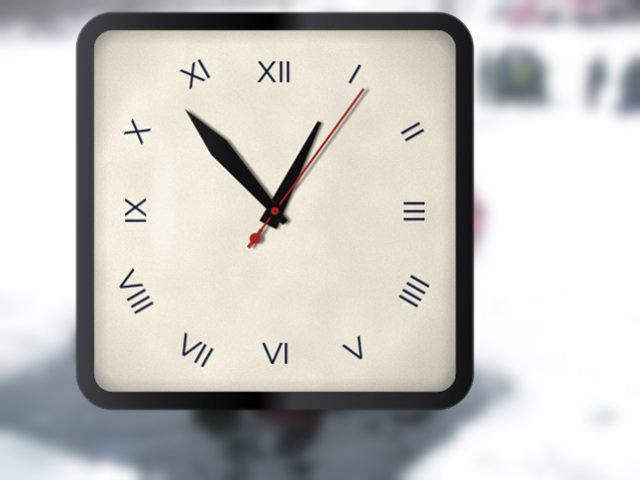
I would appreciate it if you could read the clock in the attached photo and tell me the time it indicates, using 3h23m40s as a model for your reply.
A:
12h53m06s
